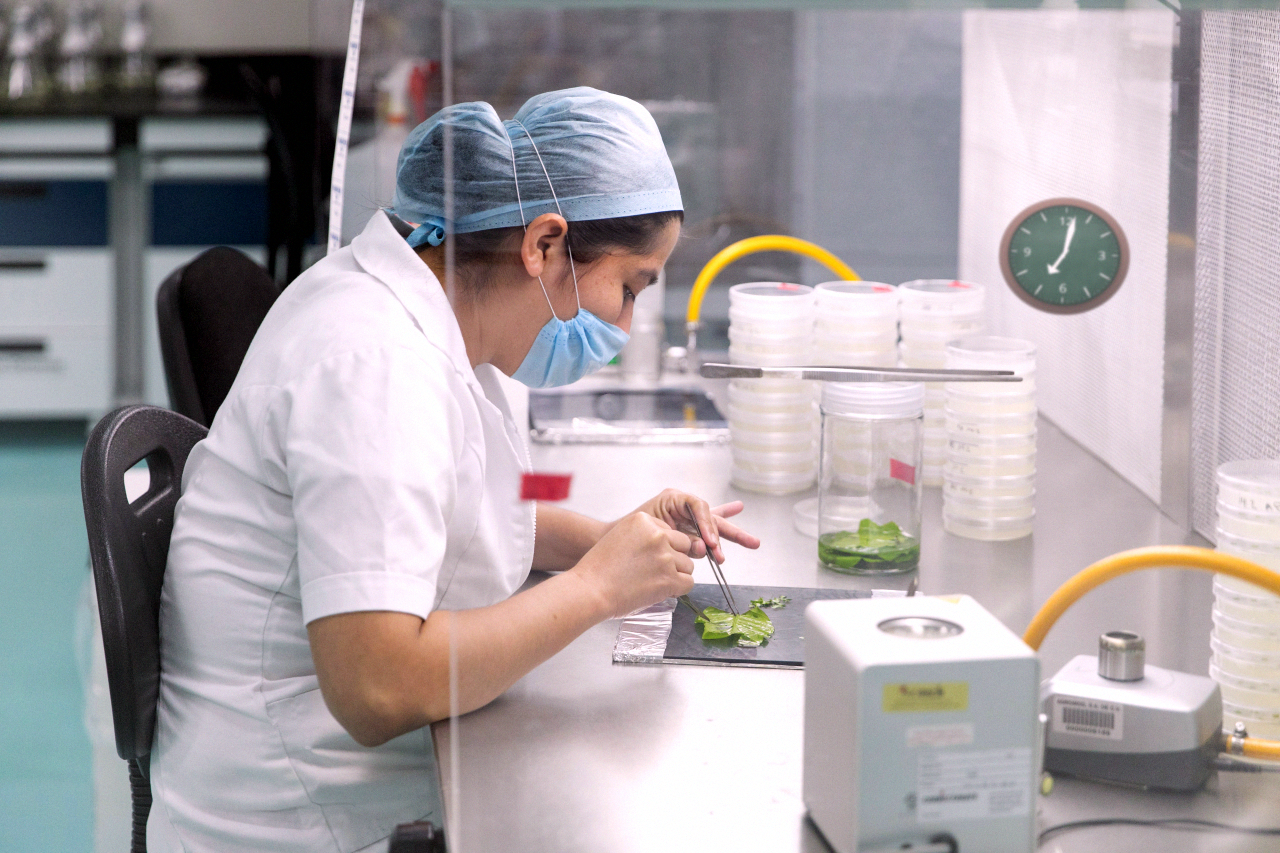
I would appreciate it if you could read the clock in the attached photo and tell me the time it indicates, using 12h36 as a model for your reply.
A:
7h02
